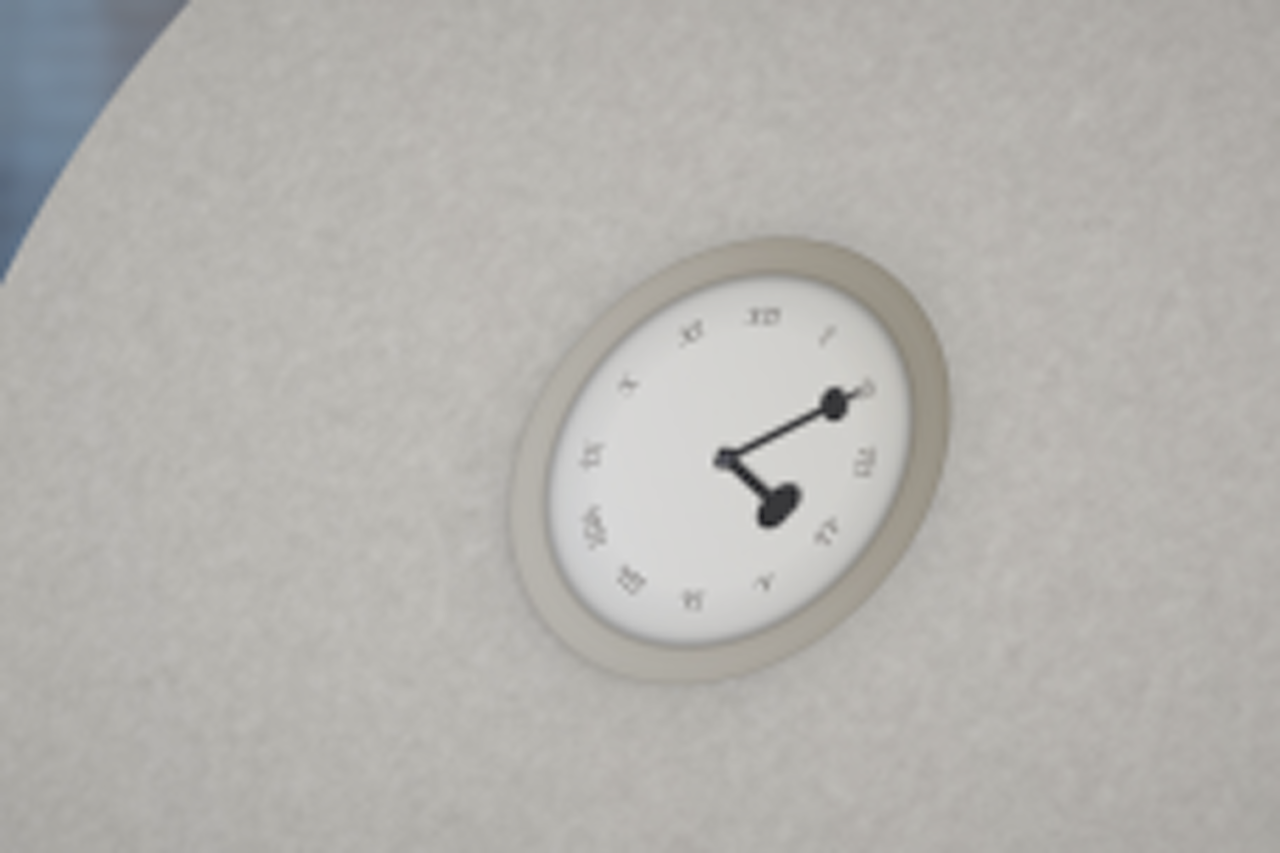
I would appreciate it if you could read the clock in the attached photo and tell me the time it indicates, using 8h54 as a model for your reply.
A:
4h10
